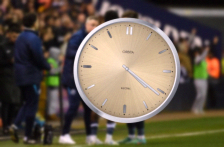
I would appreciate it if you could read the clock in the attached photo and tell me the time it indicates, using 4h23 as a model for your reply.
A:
4h21
